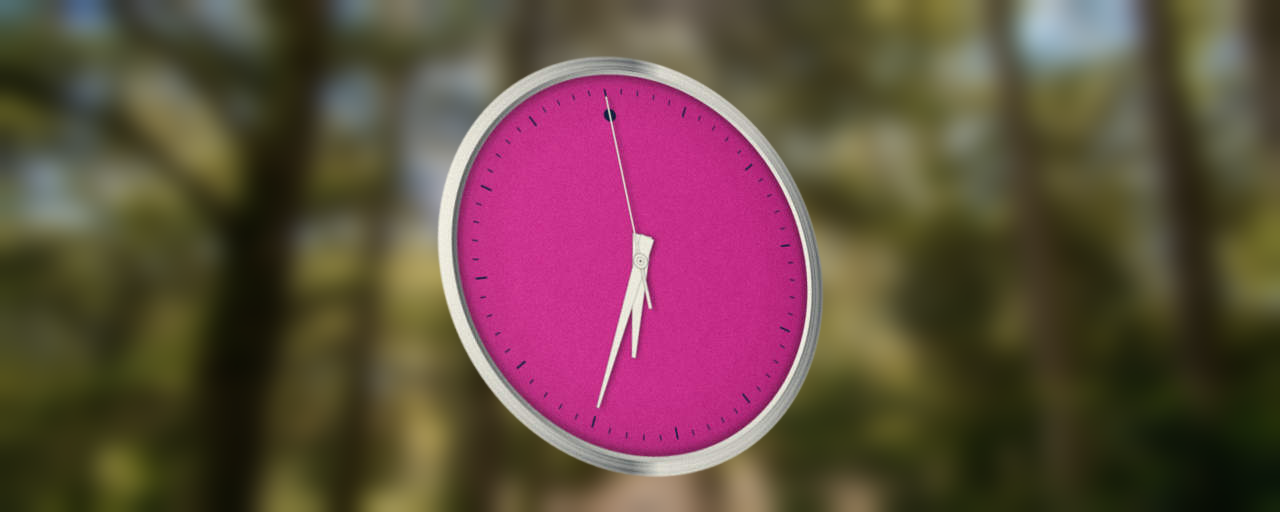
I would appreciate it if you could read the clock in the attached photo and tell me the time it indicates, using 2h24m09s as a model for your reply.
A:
6h35m00s
